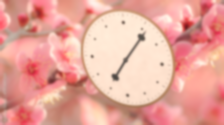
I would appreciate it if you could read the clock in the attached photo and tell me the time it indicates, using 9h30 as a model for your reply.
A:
7h06
